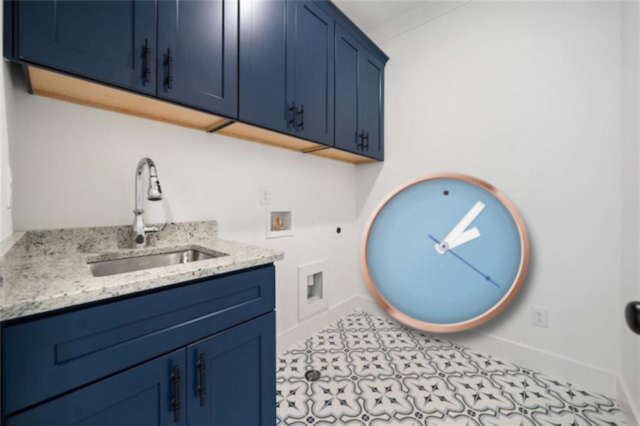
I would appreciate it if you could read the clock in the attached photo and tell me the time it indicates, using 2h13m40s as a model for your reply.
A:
2h06m21s
